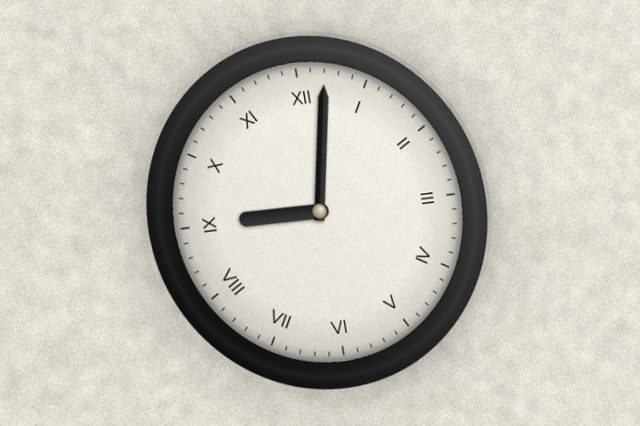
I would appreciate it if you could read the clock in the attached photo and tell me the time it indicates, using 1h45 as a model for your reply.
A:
9h02
